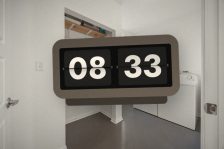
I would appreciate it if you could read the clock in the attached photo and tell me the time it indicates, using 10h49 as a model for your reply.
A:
8h33
